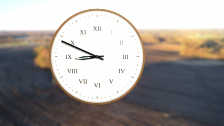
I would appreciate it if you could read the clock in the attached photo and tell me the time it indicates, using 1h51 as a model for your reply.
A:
8h49
